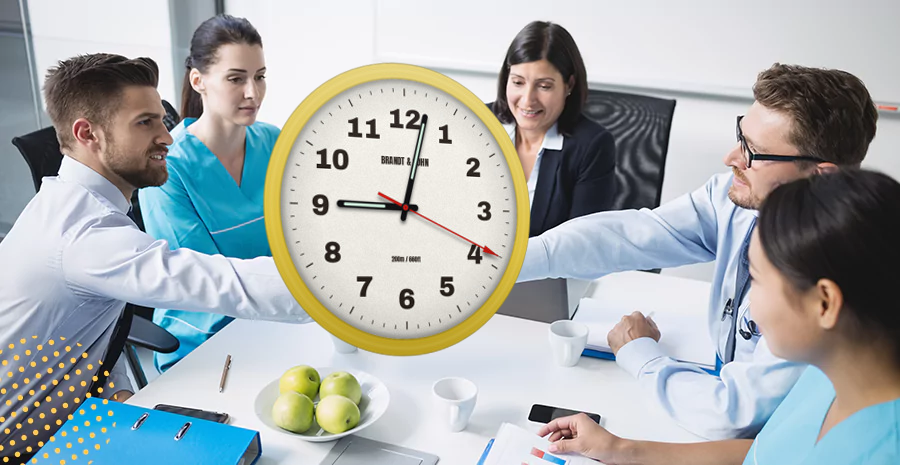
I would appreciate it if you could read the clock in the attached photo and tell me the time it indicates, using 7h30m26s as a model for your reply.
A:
9h02m19s
